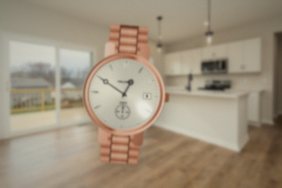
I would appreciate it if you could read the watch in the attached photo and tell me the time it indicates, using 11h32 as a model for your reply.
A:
12h50
